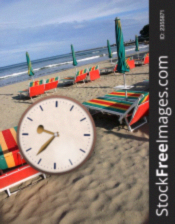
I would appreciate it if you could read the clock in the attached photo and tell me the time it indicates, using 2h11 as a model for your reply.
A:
9h37
